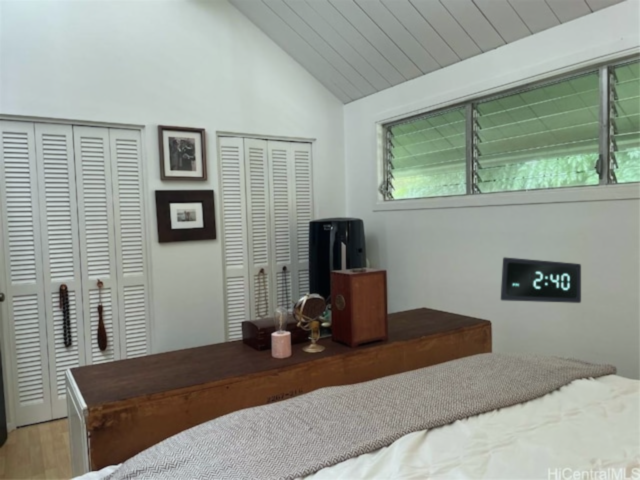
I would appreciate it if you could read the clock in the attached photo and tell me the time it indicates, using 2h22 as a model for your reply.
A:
2h40
